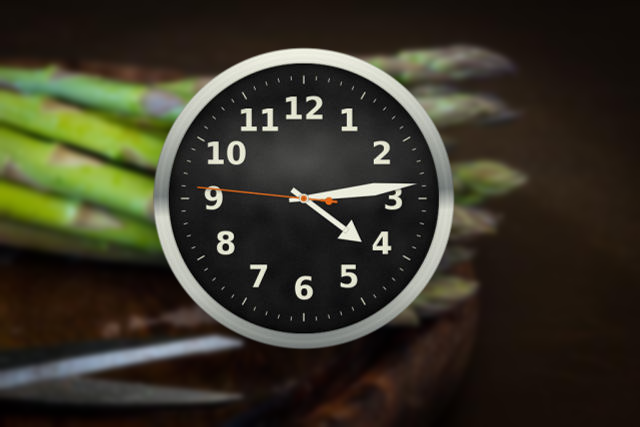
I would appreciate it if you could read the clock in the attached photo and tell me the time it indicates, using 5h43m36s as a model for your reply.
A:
4h13m46s
